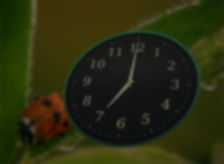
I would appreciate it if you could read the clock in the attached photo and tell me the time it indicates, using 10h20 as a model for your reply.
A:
7h00
